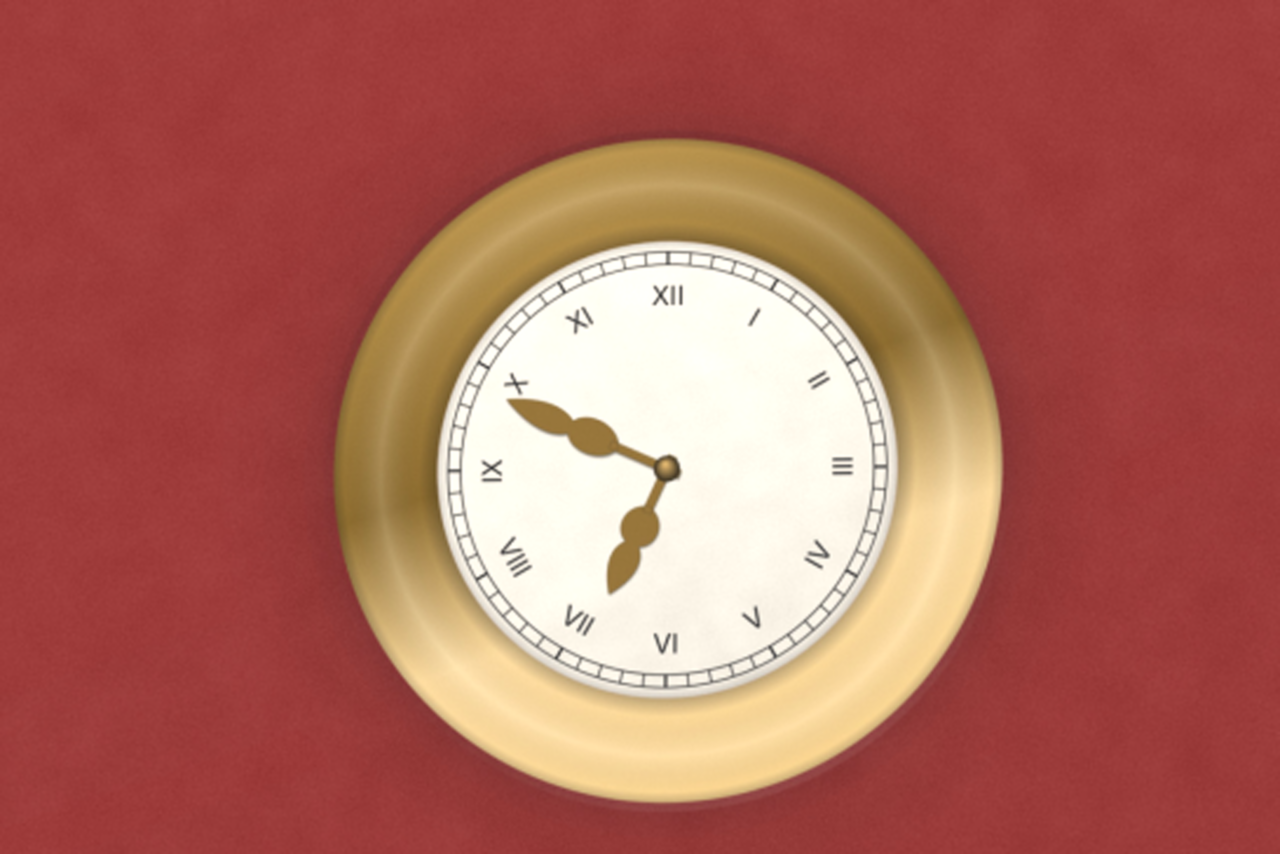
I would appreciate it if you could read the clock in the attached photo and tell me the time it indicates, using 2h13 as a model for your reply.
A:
6h49
